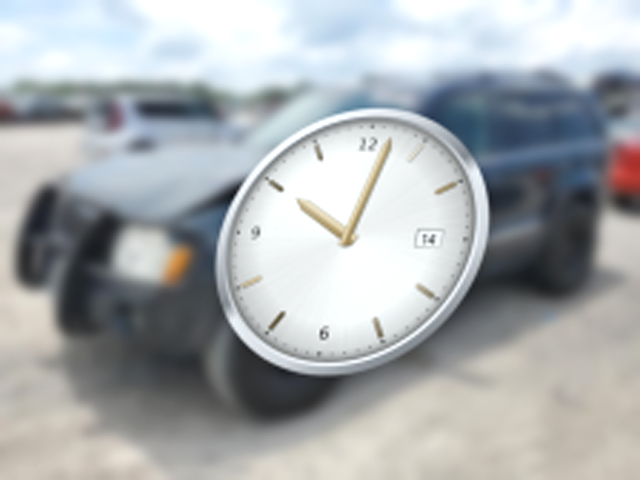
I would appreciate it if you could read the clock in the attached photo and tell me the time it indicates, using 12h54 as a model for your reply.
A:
10h02
